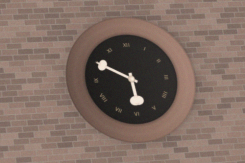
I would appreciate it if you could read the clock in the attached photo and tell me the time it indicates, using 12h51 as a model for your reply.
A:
5h50
